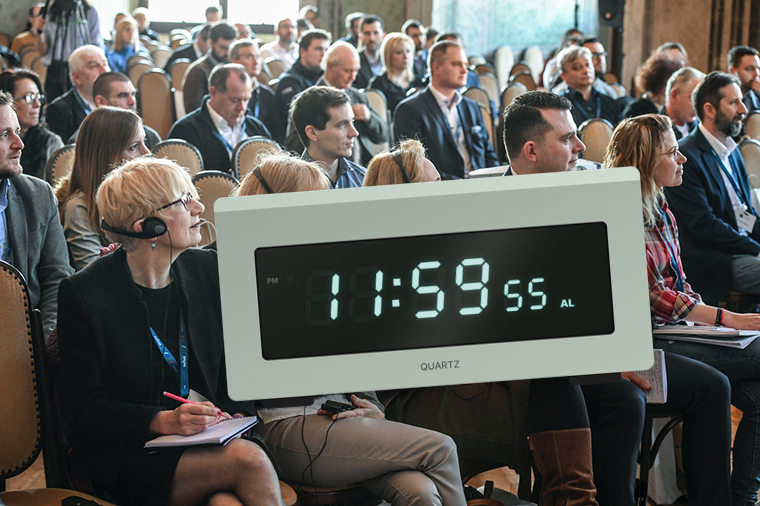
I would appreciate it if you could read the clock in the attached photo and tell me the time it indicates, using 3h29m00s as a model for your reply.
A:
11h59m55s
